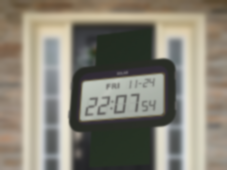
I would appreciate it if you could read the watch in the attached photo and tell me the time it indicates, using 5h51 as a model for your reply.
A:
22h07
